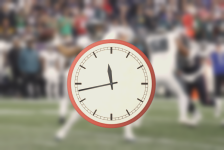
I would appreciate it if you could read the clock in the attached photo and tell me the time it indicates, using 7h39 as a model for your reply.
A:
11h43
